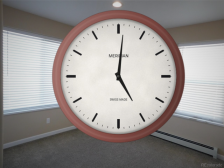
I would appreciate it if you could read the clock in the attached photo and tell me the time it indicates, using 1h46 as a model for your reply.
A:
5h01
